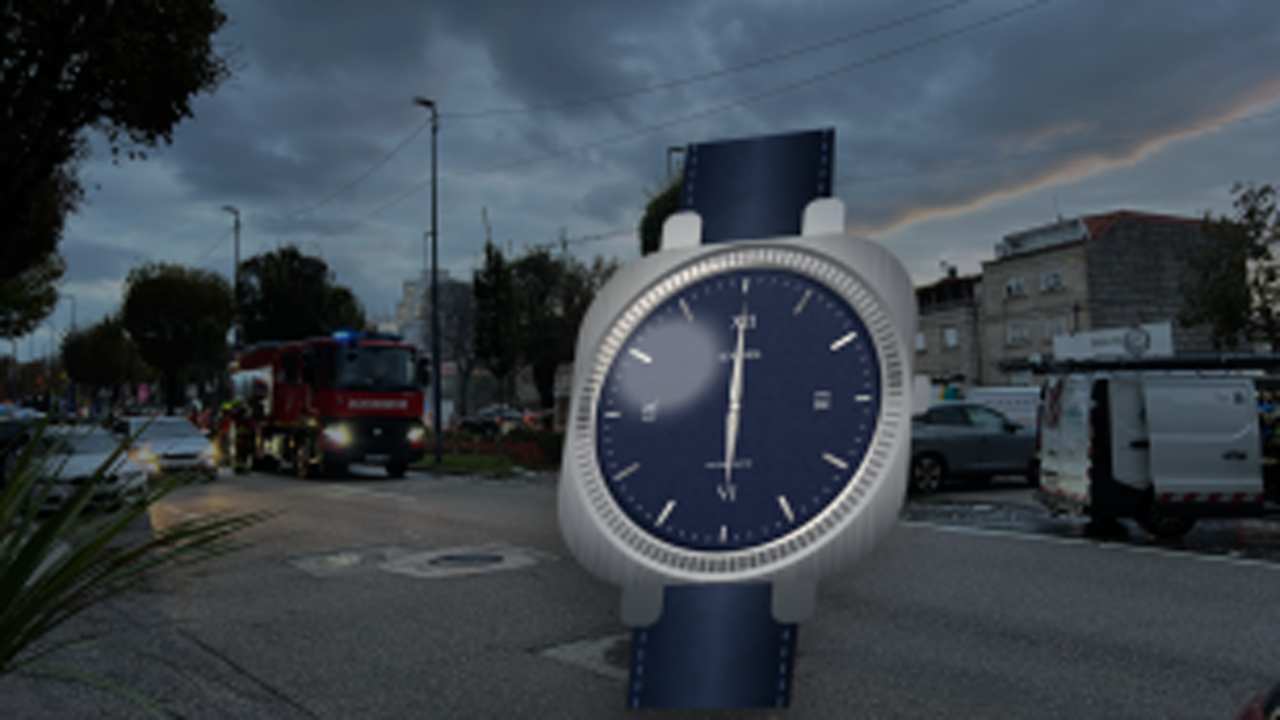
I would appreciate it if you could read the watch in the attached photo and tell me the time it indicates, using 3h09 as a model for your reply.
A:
6h00
